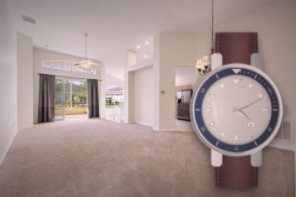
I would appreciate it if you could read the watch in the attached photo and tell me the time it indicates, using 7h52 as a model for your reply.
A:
4h11
